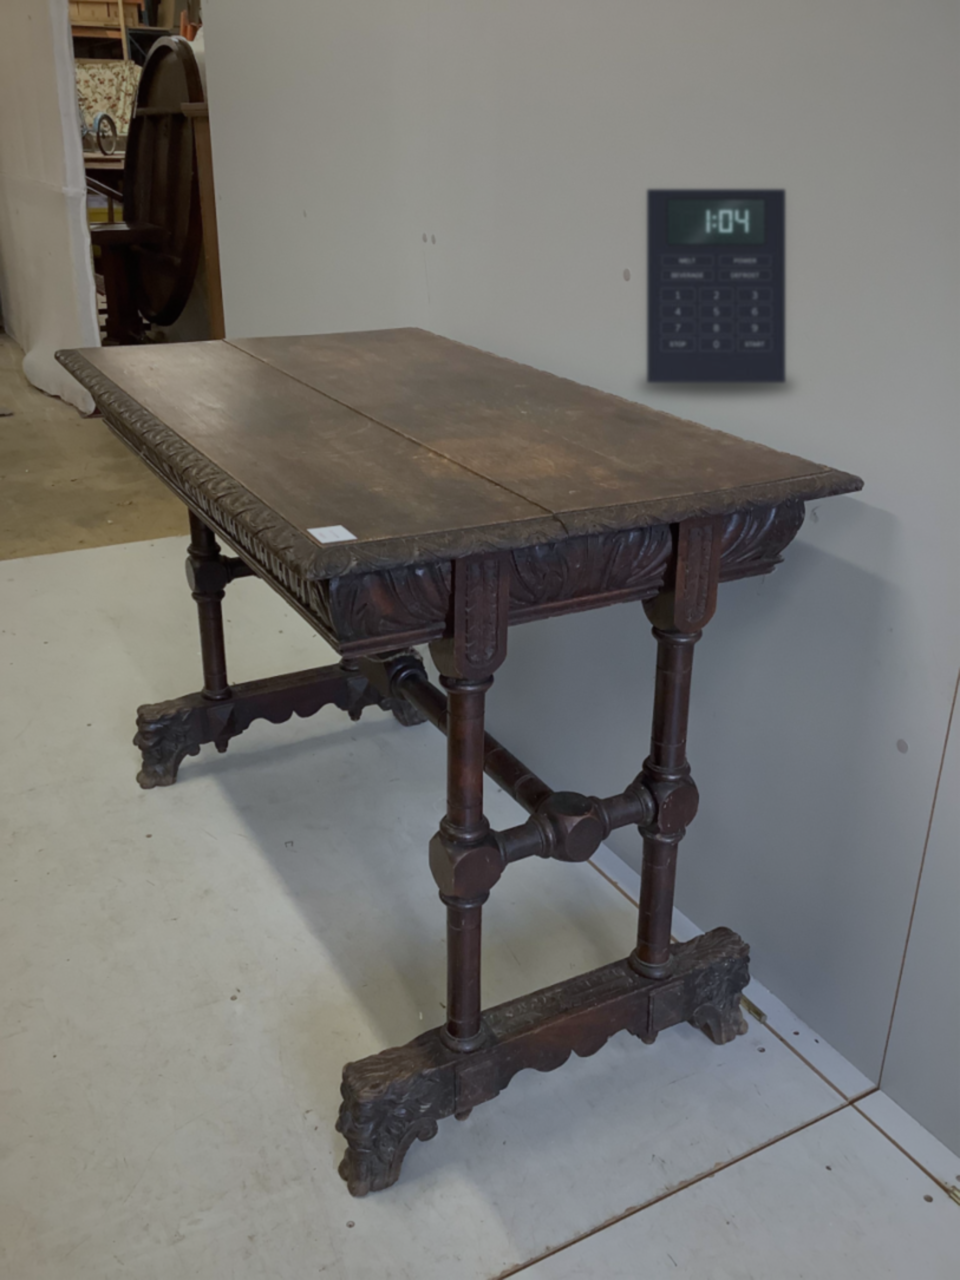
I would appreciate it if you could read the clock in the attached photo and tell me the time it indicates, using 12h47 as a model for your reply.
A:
1h04
